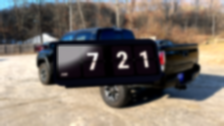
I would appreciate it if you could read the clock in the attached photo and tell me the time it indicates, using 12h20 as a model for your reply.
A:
7h21
